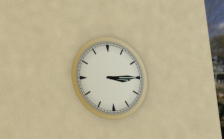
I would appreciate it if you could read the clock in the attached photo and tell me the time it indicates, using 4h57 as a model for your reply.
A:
3h15
